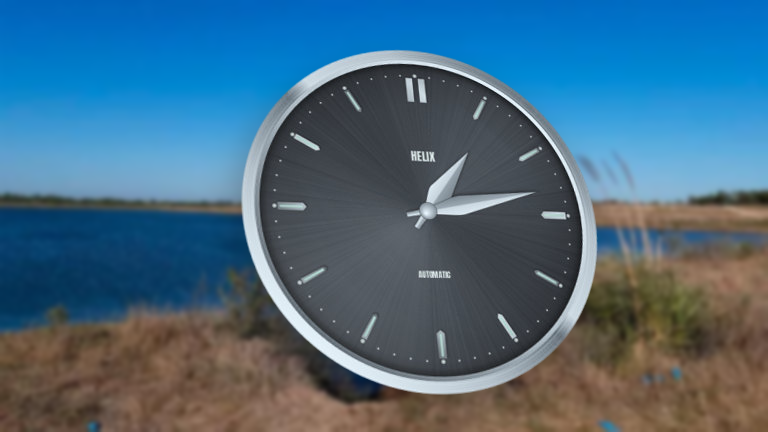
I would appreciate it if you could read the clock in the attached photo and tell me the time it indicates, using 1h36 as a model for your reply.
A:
1h13
